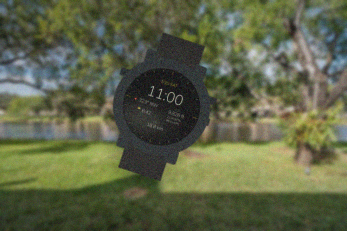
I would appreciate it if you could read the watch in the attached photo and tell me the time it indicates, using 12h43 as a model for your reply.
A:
11h00
